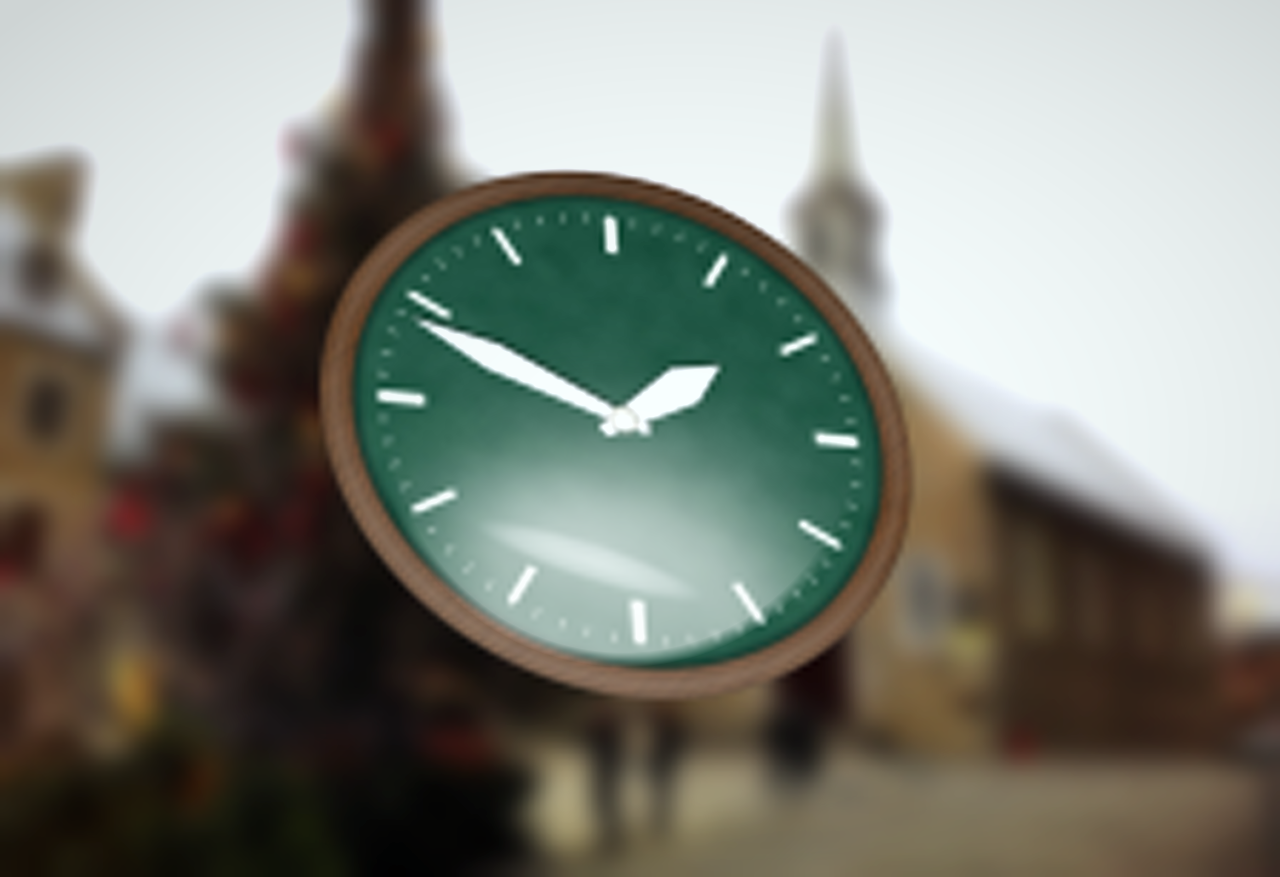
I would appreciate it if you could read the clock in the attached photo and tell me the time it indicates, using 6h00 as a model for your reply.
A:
1h49
